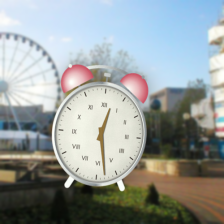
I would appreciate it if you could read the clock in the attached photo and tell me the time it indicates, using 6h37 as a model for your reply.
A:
12h28
